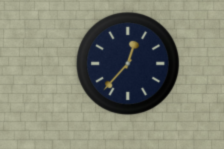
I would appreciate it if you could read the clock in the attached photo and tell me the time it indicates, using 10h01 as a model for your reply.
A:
12h37
